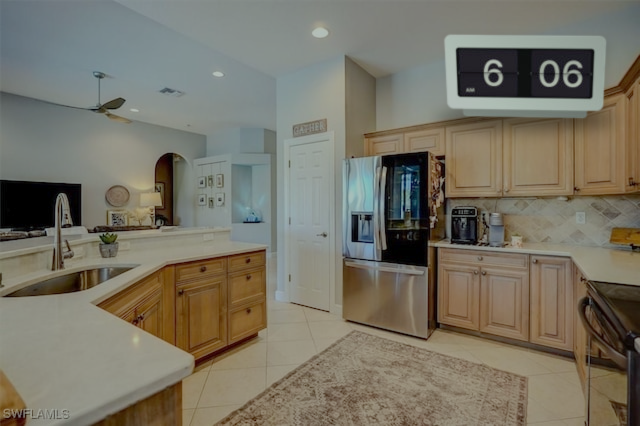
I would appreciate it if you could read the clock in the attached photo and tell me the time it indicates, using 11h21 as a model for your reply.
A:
6h06
